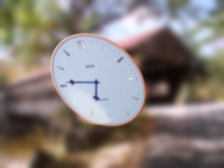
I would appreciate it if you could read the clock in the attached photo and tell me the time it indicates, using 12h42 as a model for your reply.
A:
6h46
